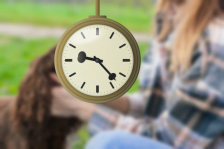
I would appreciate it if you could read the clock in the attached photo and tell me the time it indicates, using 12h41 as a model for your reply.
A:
9h23
